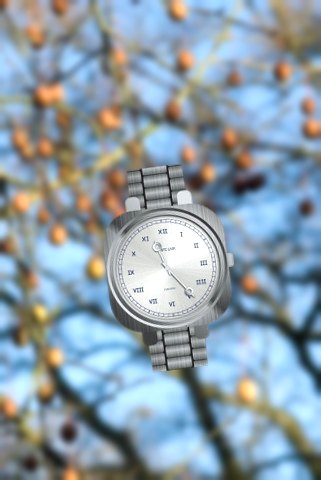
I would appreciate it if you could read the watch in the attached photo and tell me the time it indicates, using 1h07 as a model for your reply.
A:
11h24
